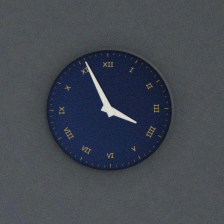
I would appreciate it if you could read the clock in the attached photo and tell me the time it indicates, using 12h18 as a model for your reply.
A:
3h56
